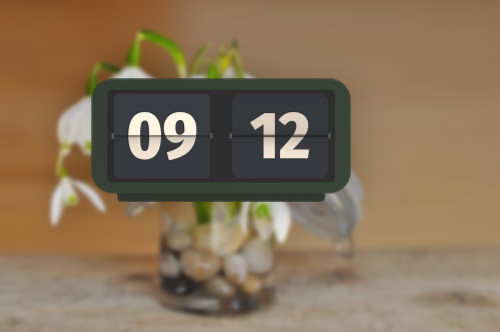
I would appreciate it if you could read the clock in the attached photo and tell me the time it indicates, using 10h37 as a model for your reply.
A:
9h12
